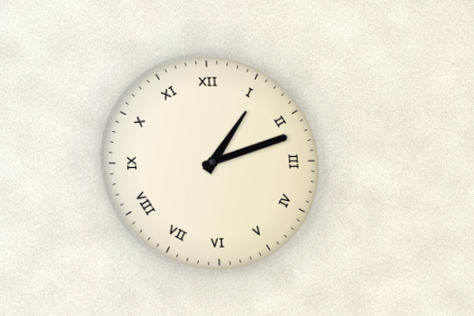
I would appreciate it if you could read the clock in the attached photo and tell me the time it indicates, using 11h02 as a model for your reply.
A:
1h12
